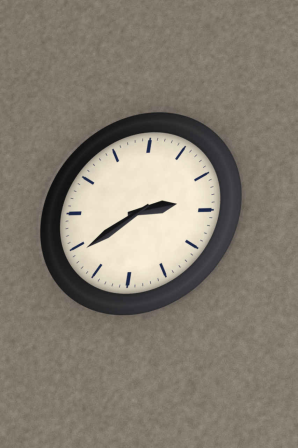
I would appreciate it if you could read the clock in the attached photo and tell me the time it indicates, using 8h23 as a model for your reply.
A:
2h39
